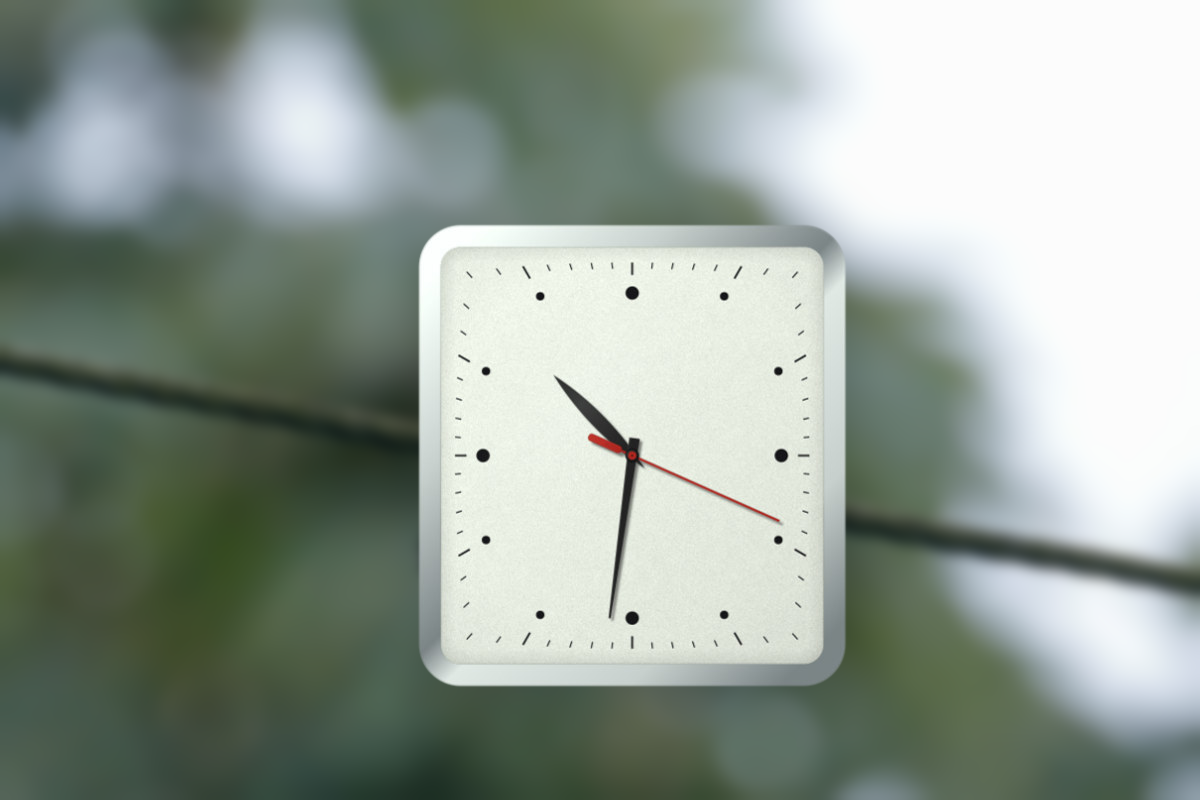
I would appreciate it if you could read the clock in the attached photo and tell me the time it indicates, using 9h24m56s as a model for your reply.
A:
10h31m19s
